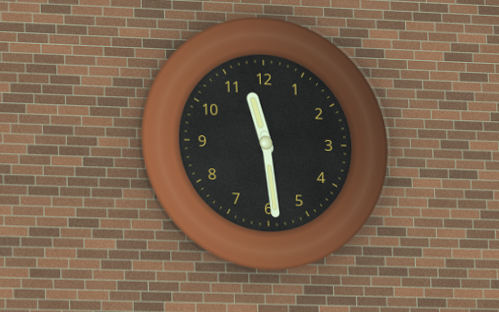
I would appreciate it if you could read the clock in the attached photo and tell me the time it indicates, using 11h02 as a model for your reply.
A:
11h29
